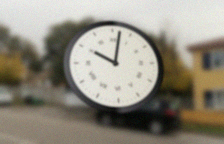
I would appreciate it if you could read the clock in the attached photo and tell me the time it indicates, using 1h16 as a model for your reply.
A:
10h02
